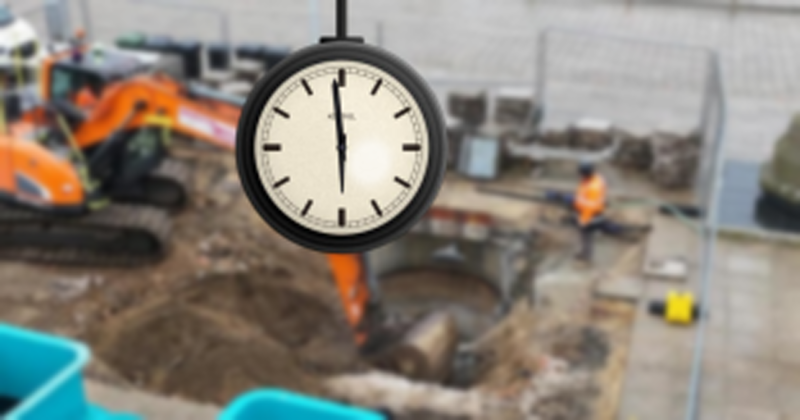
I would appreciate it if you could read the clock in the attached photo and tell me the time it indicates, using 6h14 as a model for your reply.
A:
5h59
